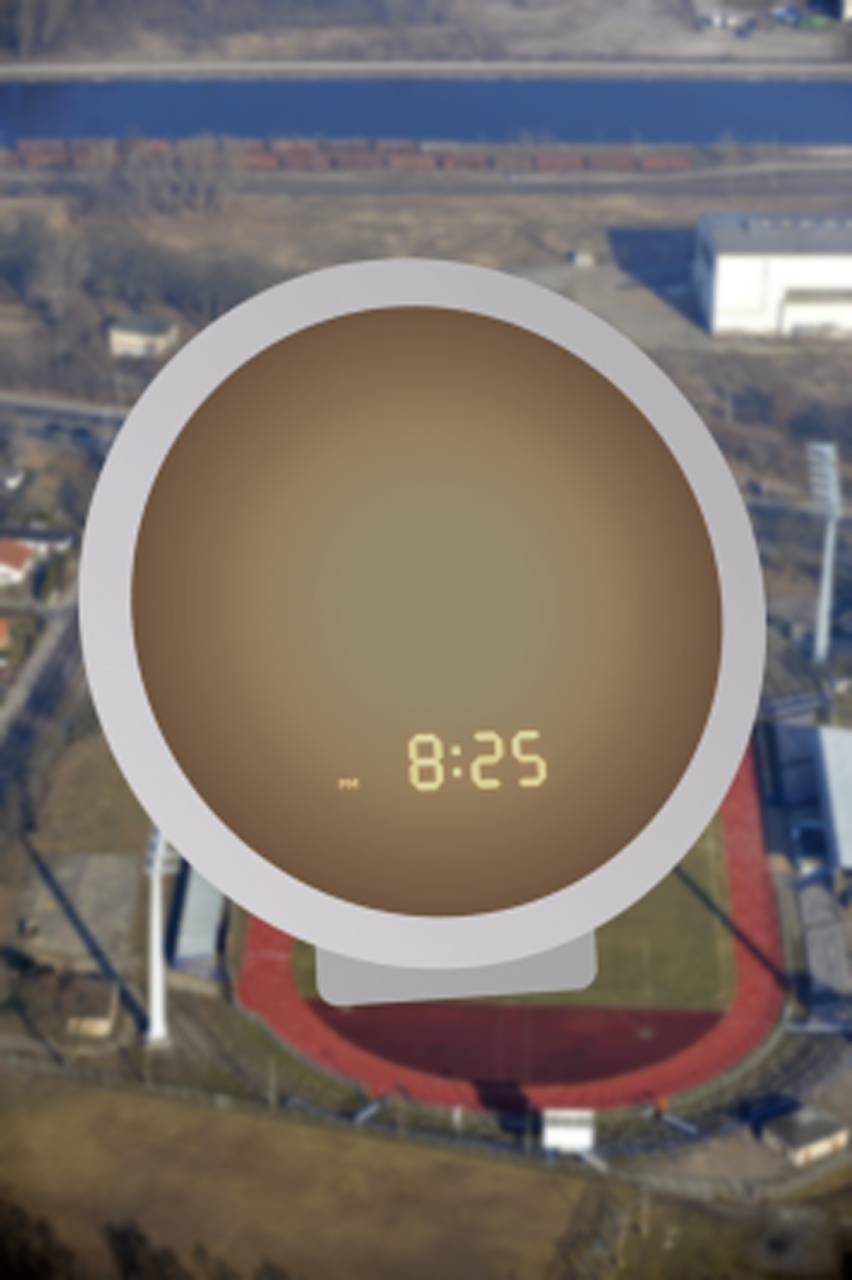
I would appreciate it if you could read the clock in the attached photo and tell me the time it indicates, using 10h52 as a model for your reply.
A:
8h25
